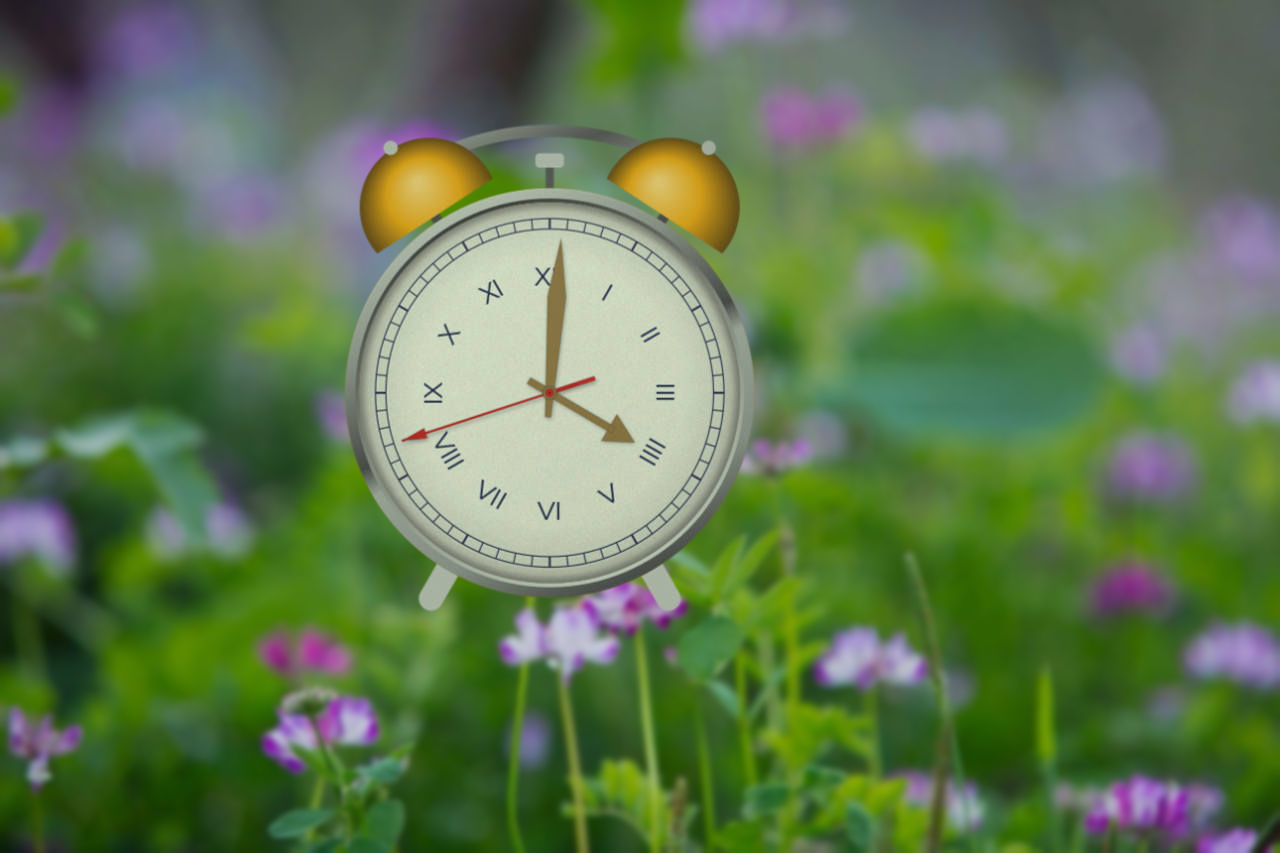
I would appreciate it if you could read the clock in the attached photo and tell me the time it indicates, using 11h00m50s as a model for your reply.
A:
4h00m42s
